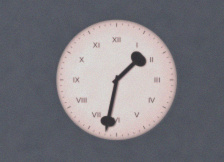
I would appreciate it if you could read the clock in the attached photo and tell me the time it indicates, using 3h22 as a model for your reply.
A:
1h32
